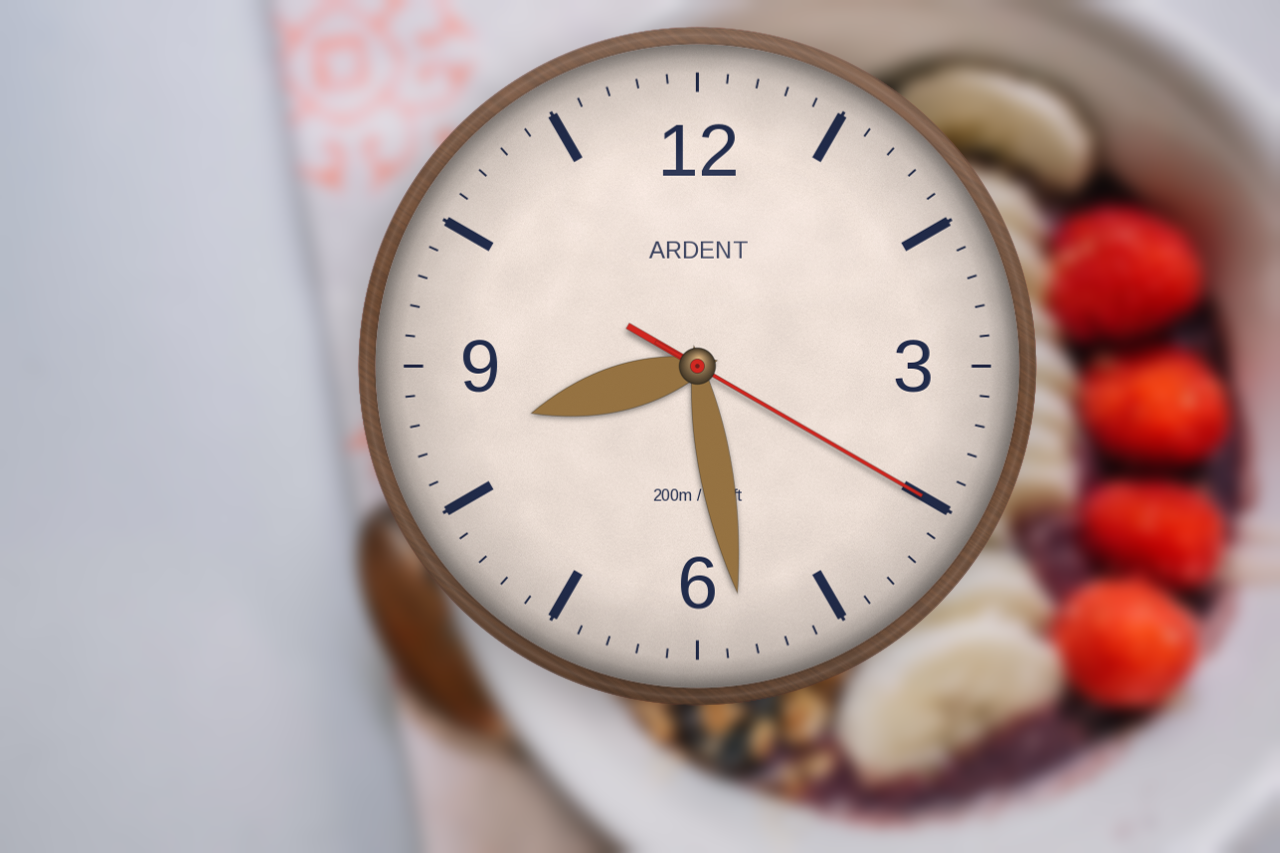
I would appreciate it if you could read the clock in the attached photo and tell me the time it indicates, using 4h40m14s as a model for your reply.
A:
8h28m20s
